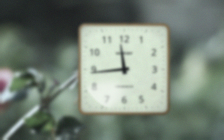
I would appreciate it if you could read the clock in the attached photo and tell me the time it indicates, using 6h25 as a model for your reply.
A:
11h44
